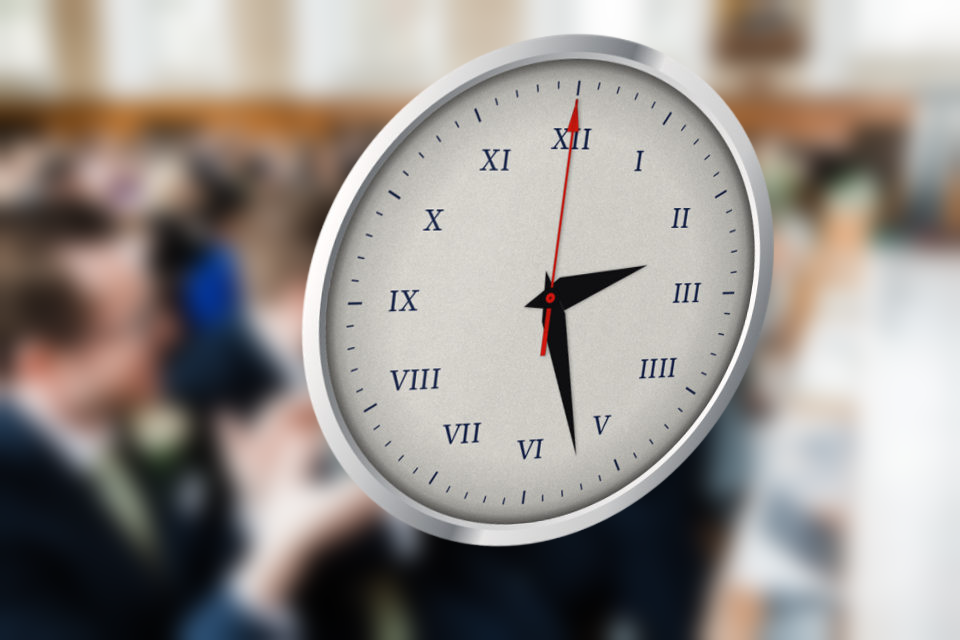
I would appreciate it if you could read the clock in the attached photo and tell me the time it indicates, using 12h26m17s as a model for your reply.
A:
2h27m00s
